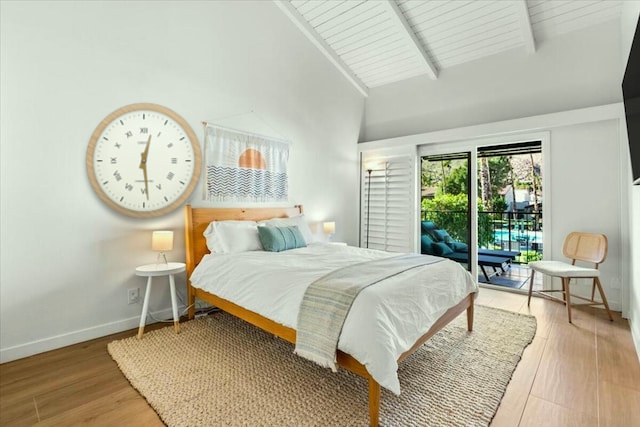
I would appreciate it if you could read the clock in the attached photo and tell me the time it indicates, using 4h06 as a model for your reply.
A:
12h29
